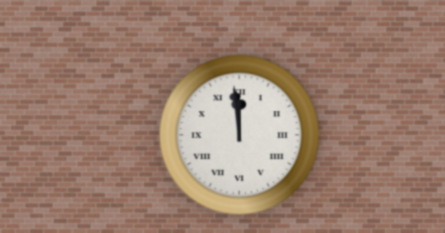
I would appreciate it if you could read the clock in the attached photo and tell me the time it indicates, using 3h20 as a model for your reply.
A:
11h59
